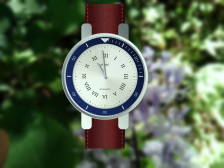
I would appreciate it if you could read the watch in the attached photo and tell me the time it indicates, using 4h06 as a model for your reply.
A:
10h59
